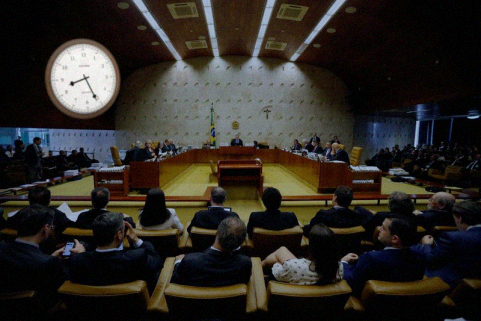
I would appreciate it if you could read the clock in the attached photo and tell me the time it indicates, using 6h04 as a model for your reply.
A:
8h26
